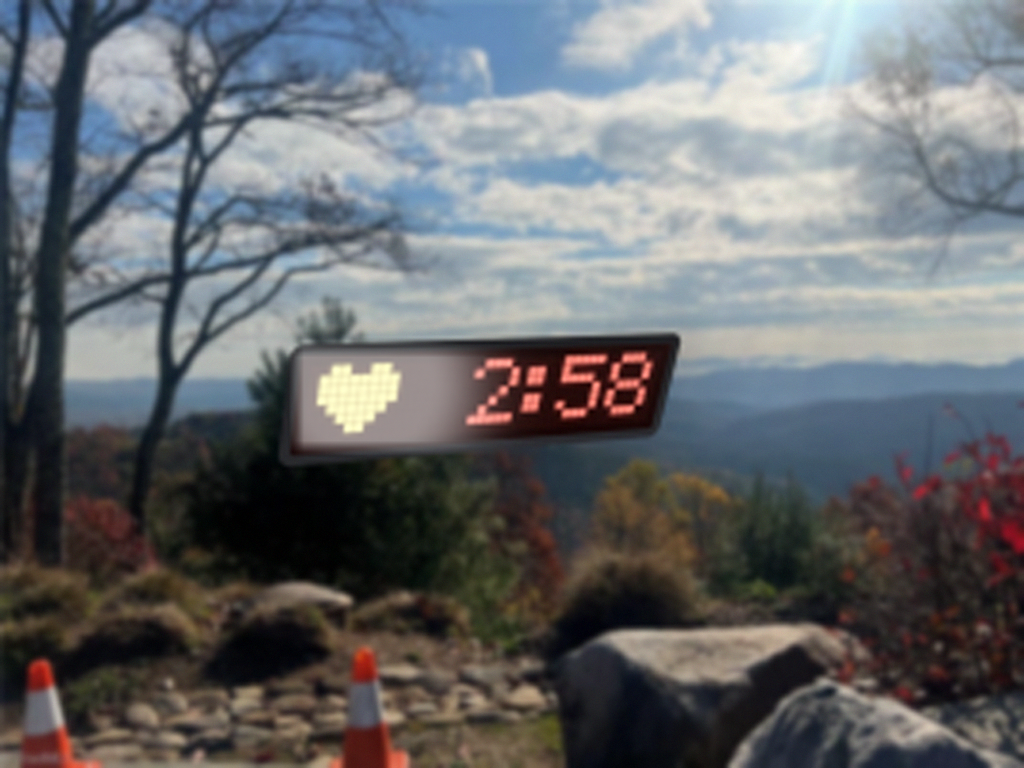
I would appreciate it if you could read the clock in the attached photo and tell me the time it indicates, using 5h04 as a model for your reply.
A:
2h58
